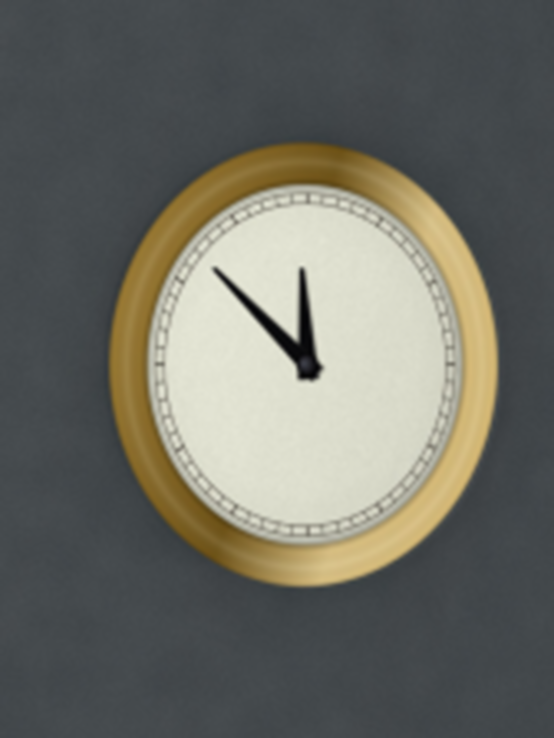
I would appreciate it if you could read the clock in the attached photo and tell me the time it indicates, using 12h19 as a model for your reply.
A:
11h52
